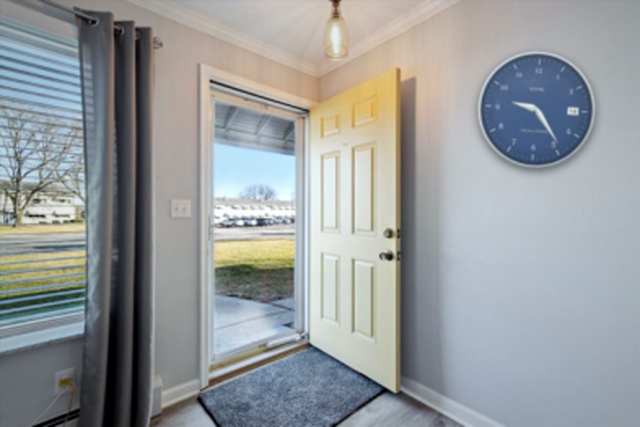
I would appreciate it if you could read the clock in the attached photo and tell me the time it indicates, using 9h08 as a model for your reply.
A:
9h24
